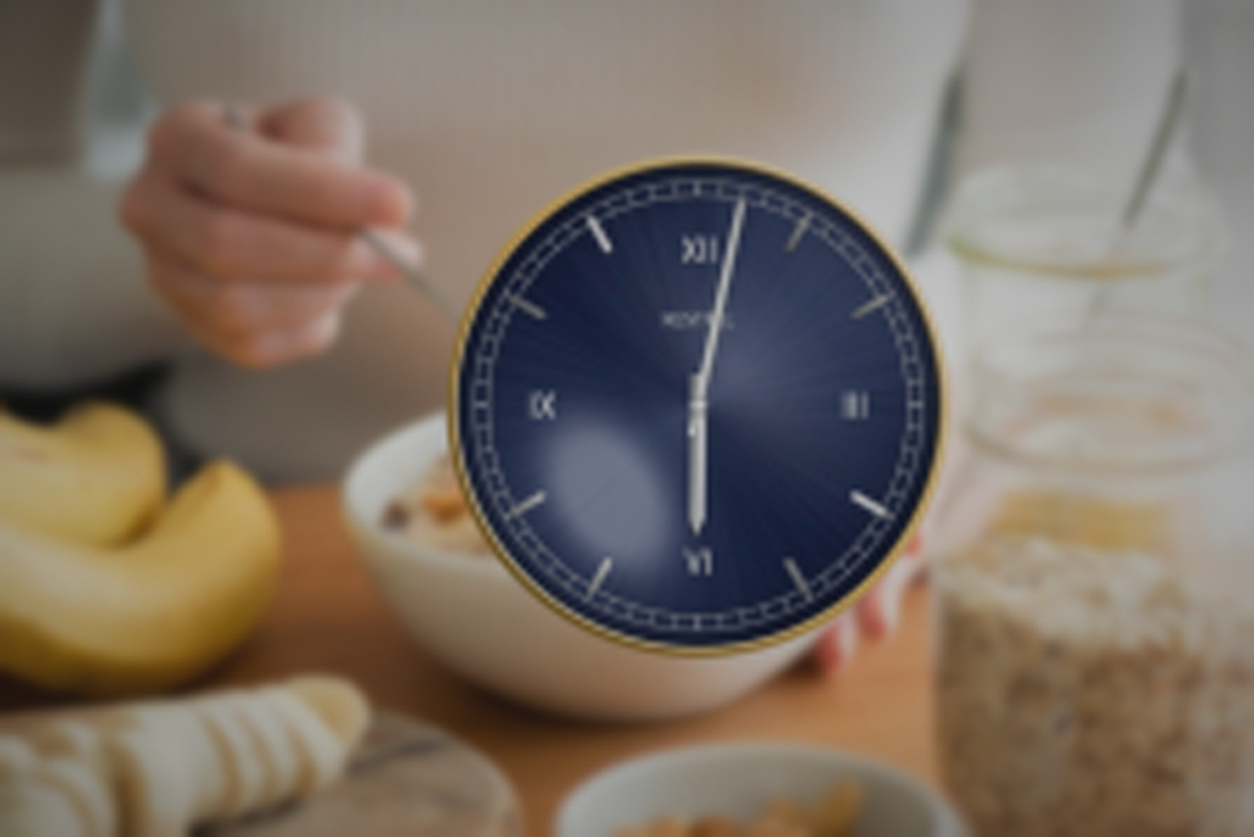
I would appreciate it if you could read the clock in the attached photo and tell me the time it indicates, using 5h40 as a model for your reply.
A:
6h02
